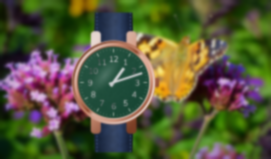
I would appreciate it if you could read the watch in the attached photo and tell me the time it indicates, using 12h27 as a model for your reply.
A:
1h12
